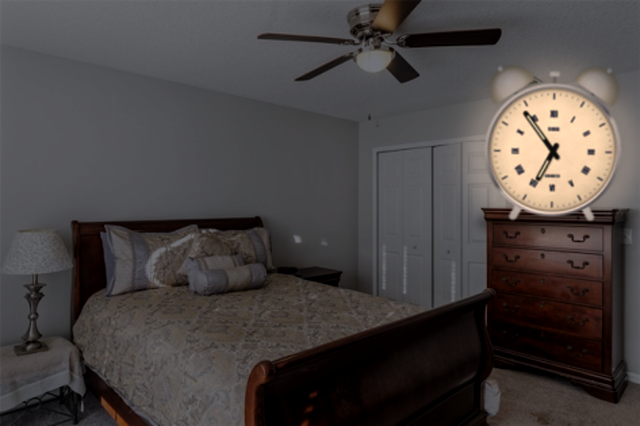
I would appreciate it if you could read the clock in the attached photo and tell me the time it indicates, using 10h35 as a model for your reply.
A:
6h54
